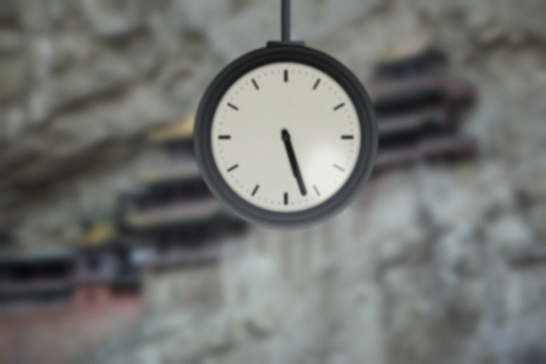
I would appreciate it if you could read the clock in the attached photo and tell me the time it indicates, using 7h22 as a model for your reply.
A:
5h27
